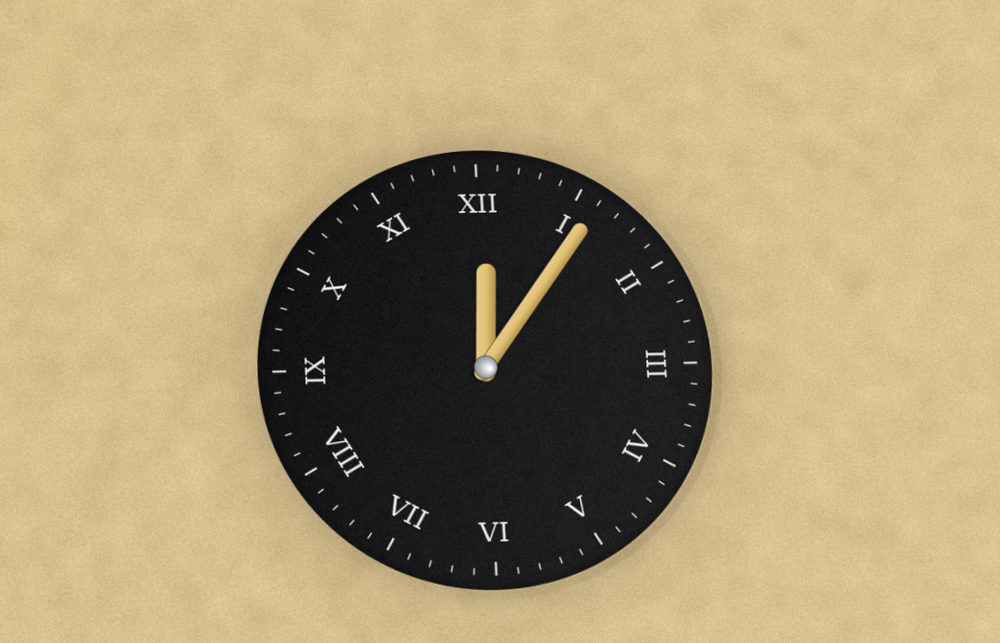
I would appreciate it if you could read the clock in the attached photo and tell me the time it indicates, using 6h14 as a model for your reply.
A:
12h06
